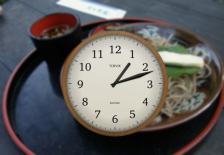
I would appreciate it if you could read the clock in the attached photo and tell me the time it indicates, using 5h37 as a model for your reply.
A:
1h12
